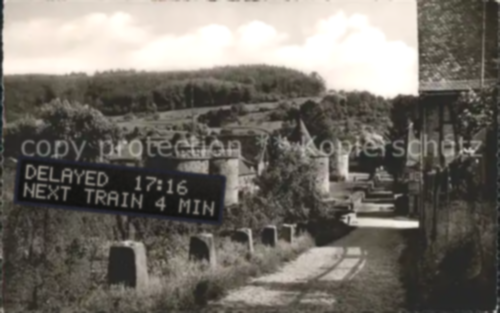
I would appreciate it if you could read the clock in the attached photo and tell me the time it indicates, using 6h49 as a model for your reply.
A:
17h16
